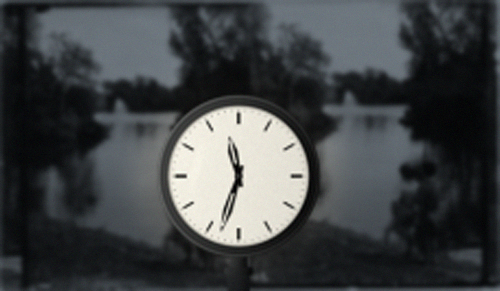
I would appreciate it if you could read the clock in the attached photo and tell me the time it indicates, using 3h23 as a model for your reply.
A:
11h33
